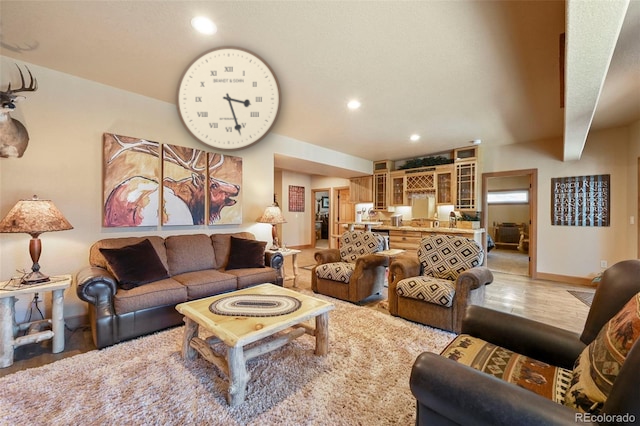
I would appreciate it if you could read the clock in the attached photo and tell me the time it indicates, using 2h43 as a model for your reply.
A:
3h27
